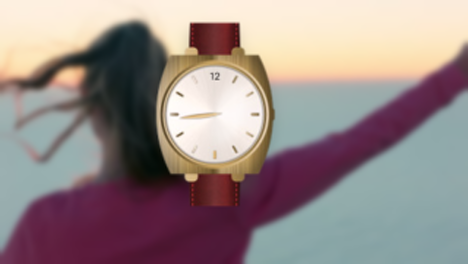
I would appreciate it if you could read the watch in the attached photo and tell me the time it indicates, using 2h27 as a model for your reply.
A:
8h44
